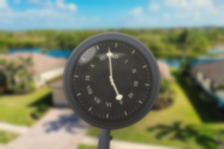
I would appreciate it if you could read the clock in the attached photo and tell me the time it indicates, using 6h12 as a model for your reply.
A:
4h58
